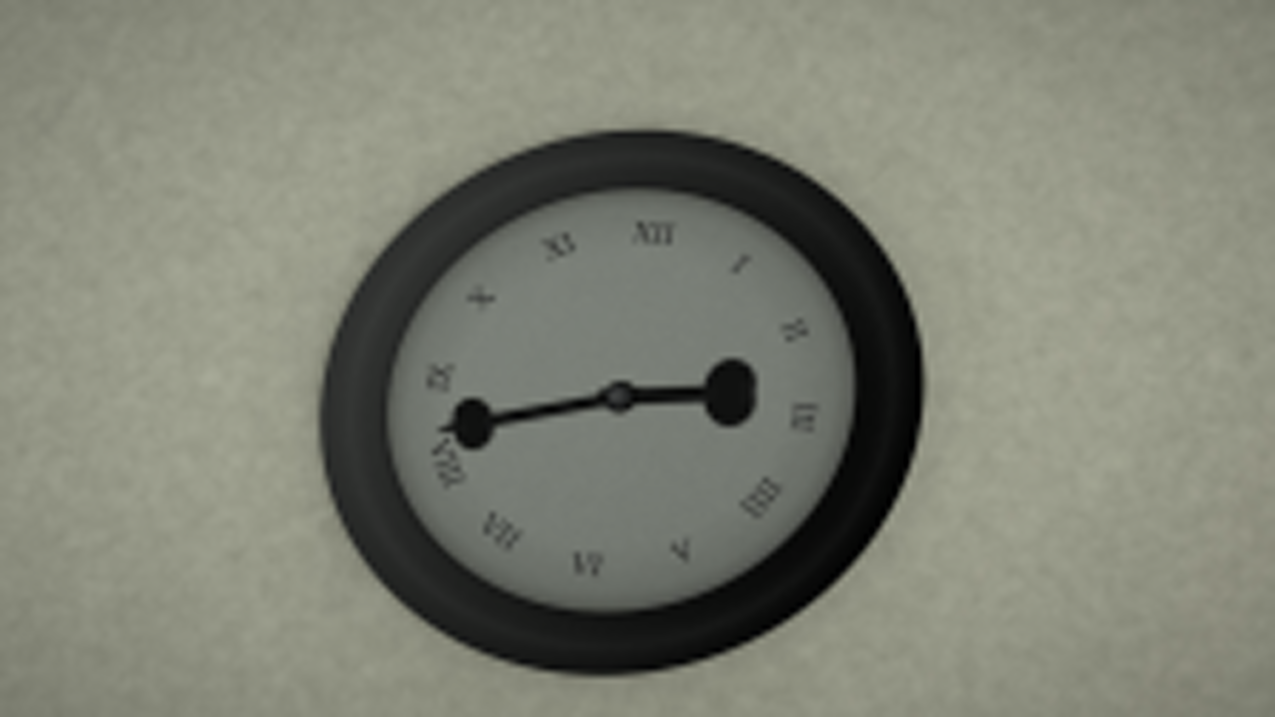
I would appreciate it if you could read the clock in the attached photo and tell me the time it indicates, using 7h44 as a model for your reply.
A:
2h42
